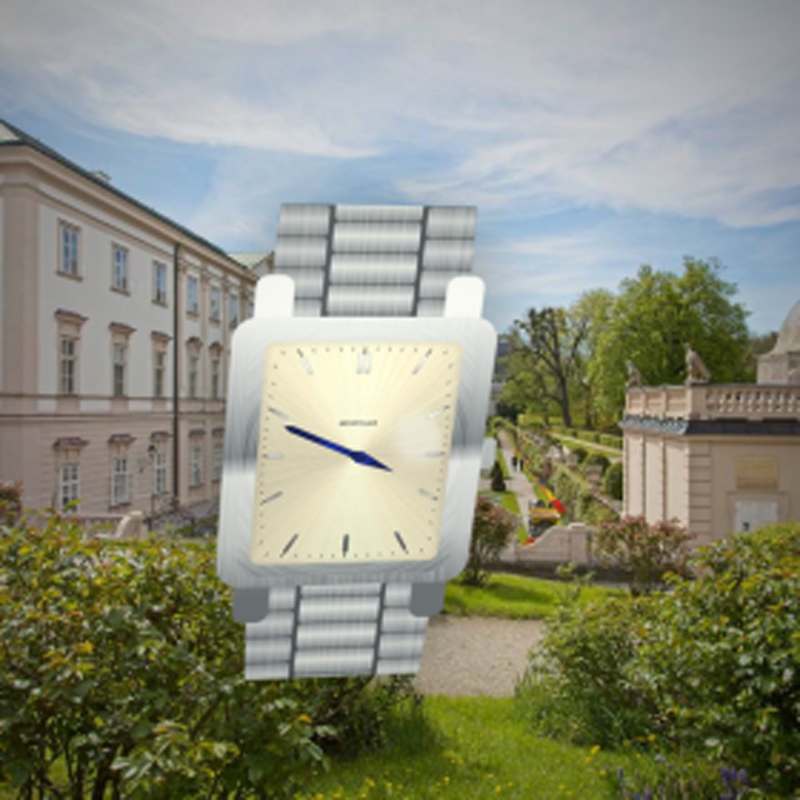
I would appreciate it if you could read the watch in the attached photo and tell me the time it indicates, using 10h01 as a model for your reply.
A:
3h49
